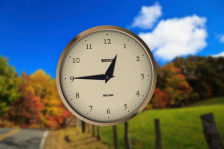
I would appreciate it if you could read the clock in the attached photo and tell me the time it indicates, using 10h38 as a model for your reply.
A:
12h45
